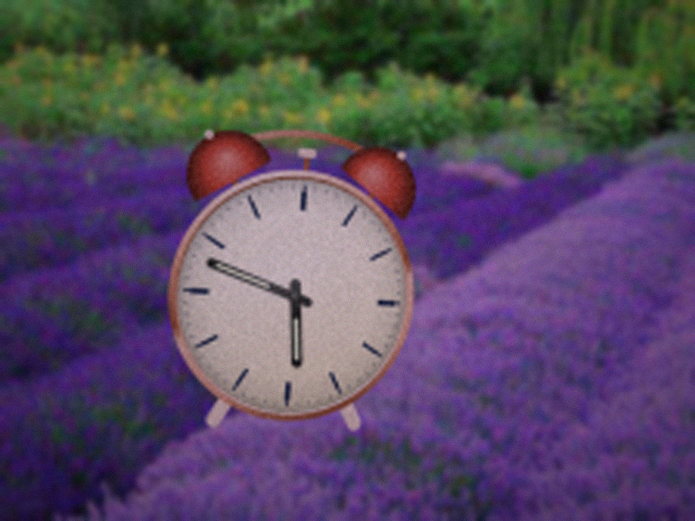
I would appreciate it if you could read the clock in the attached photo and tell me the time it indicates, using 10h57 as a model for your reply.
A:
5h48
